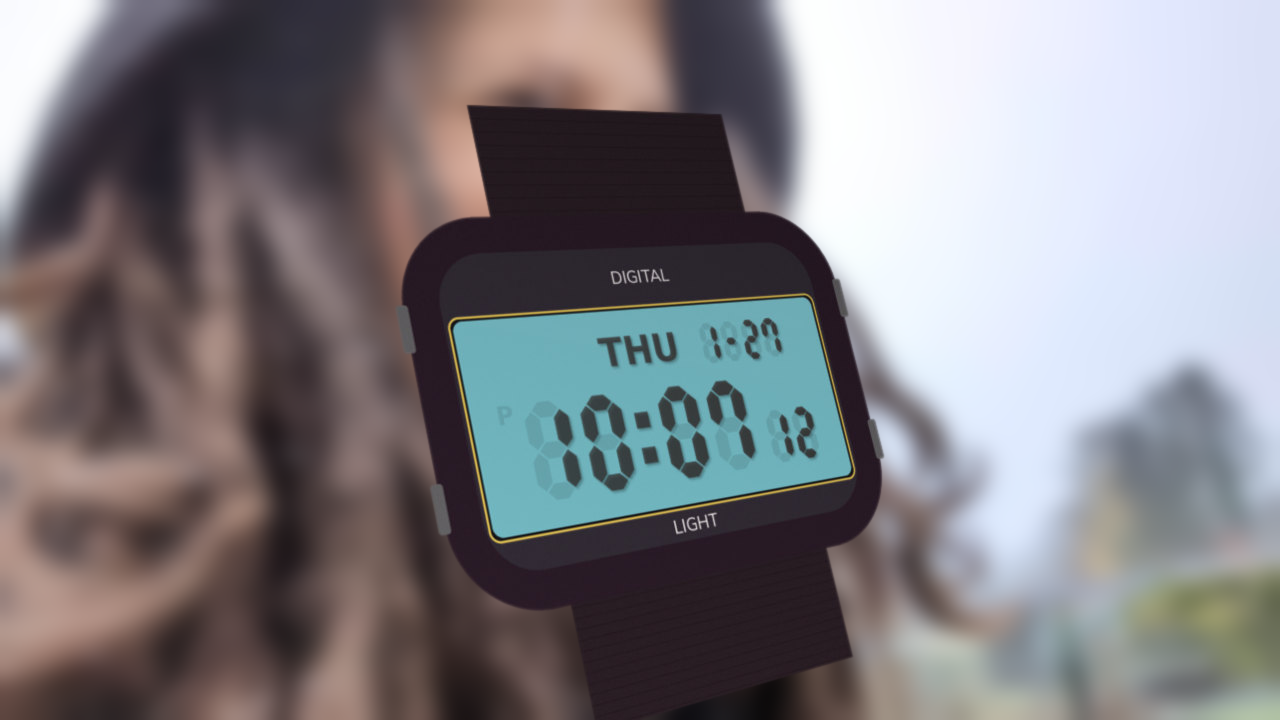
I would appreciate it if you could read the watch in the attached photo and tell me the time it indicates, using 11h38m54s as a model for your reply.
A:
10h07m12s
